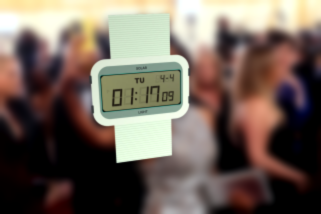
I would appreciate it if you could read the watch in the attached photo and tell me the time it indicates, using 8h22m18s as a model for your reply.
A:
1h17m09s
